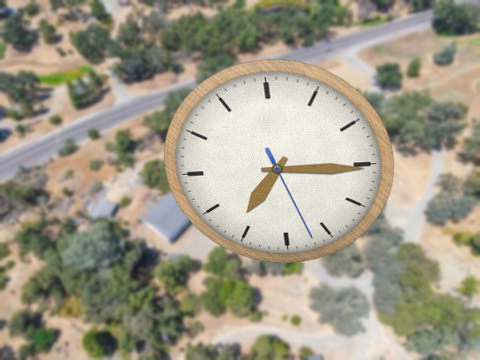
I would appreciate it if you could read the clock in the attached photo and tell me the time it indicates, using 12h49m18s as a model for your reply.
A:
7h15m27s
